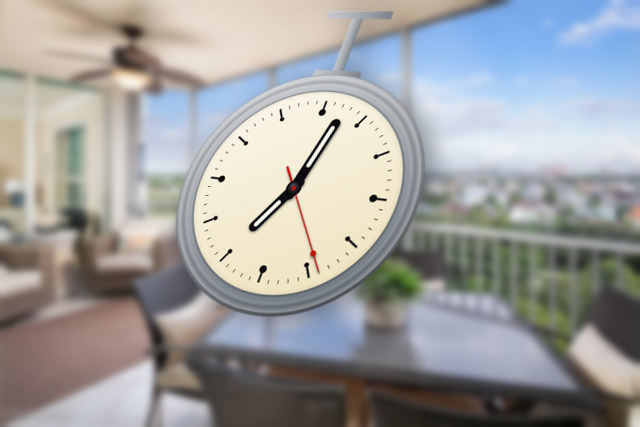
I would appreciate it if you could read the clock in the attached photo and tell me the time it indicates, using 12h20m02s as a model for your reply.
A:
7h02m24s
